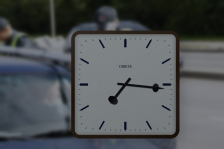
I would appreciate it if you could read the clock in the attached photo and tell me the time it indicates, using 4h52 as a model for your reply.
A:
7h16
